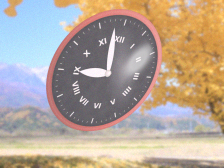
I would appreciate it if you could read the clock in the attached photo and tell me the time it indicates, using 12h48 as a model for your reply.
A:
8h58
